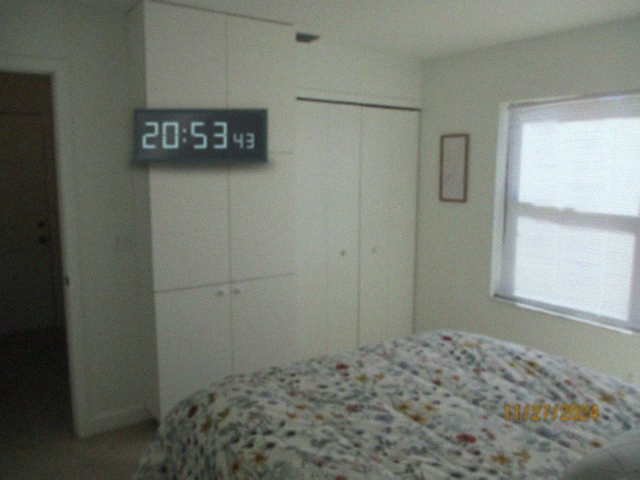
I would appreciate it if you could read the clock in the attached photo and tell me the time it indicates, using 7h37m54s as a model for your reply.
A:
20h53m43s
